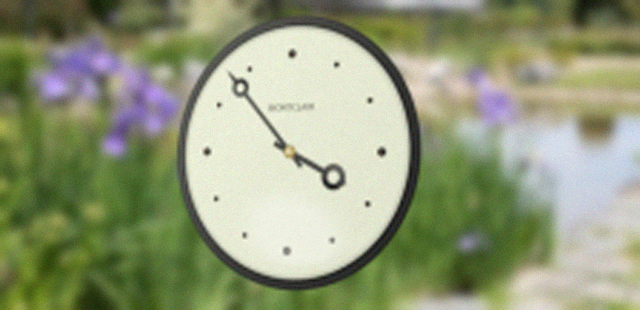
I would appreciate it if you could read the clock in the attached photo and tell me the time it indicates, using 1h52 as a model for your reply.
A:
3h53
